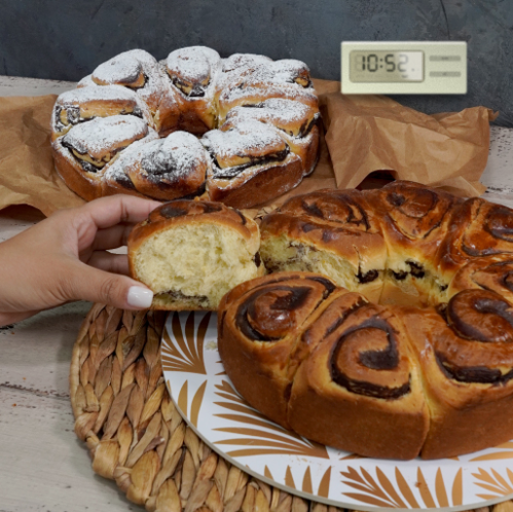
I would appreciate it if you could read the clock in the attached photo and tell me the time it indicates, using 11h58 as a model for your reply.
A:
10h52
